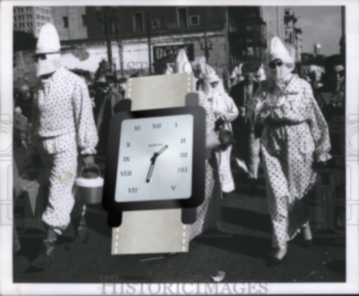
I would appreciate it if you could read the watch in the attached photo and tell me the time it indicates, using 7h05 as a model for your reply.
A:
1h32
